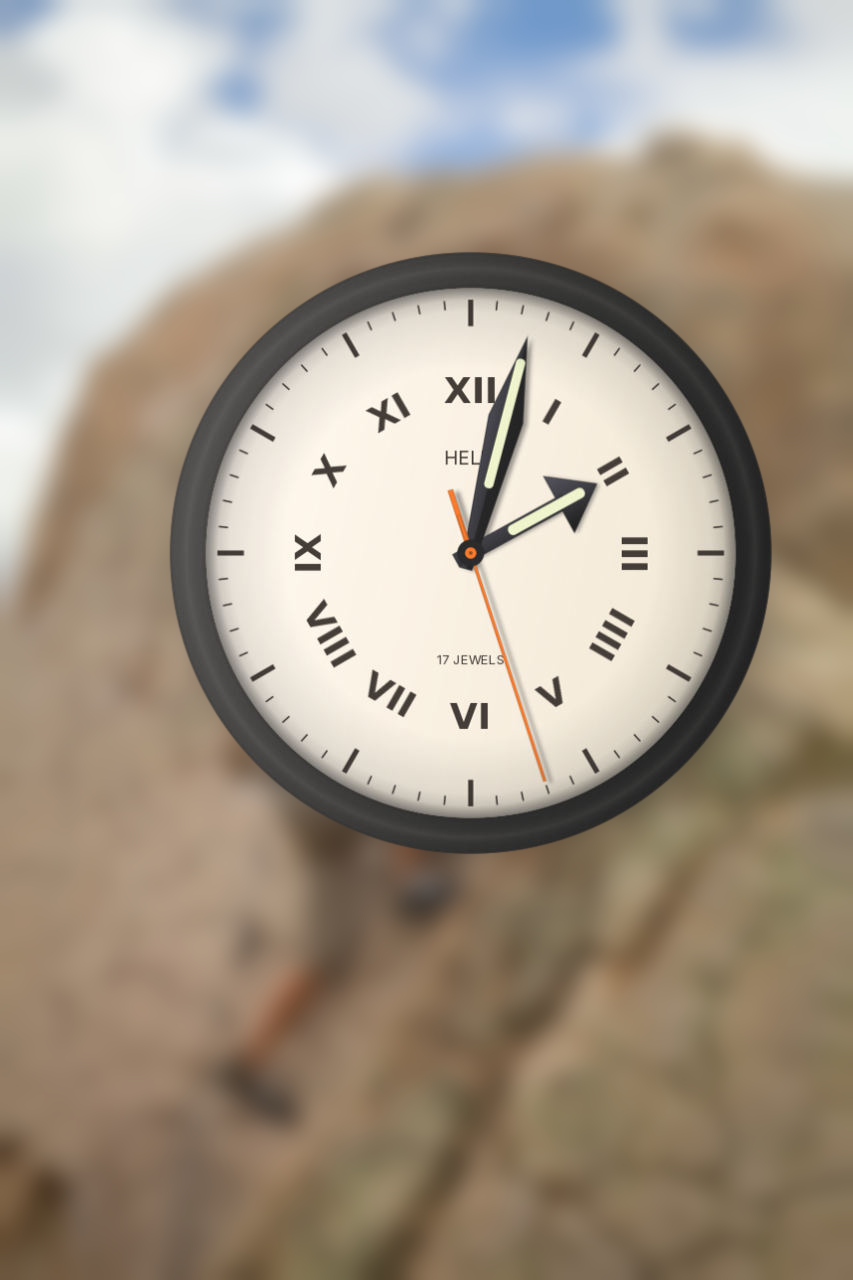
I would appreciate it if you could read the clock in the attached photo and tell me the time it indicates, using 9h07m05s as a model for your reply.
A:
2h02m27s
